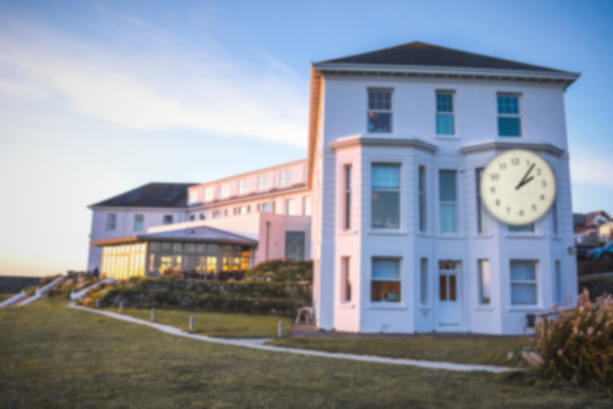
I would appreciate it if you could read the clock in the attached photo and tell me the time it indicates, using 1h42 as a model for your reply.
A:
2h07
